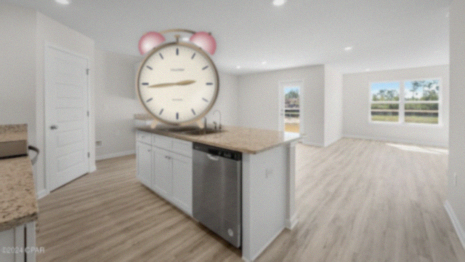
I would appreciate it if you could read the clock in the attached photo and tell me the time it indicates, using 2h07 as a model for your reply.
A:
2h44
